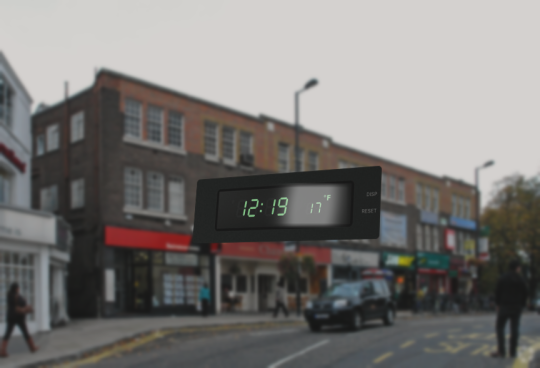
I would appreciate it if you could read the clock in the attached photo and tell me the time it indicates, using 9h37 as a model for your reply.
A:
12h19
